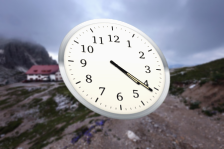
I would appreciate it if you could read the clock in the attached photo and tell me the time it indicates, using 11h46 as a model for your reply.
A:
4h21
